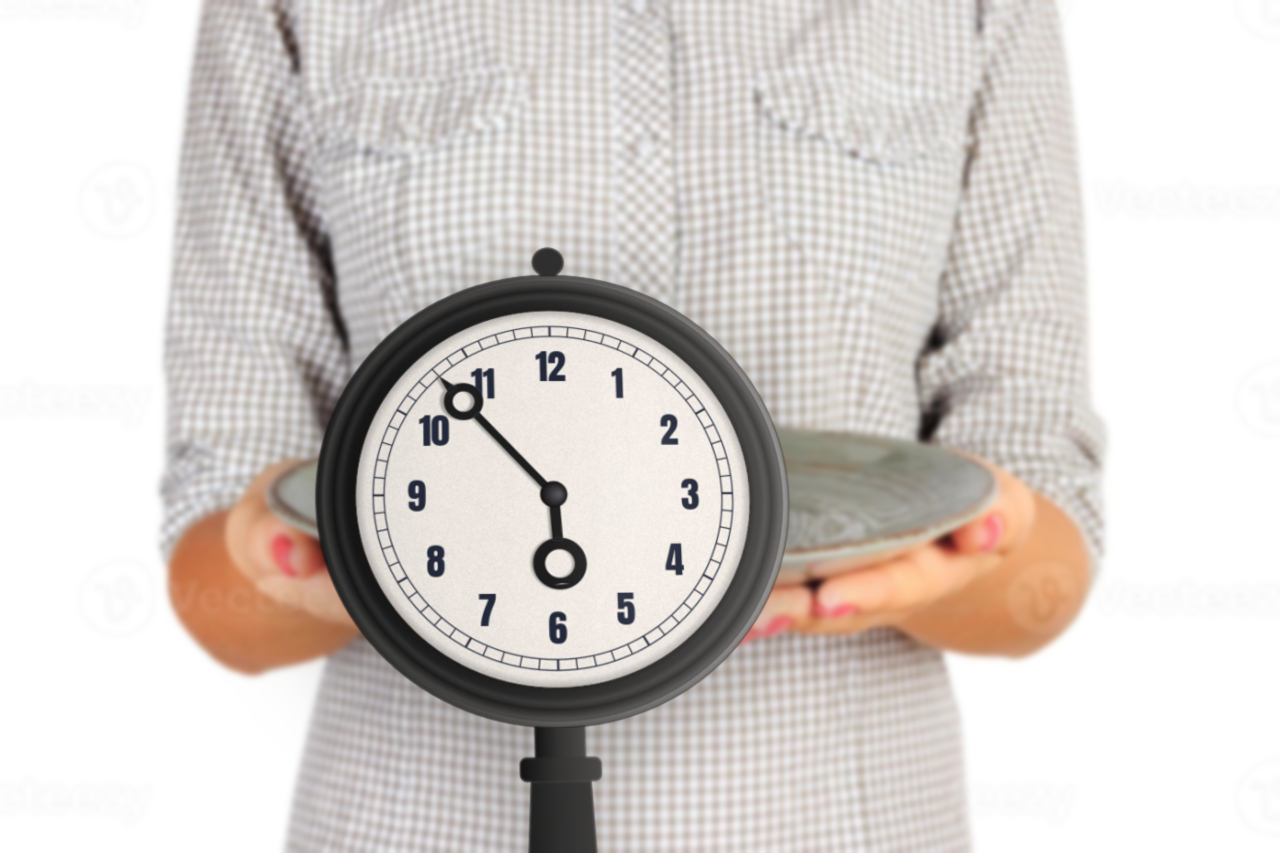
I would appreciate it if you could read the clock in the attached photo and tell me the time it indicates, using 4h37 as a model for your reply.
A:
5h53
